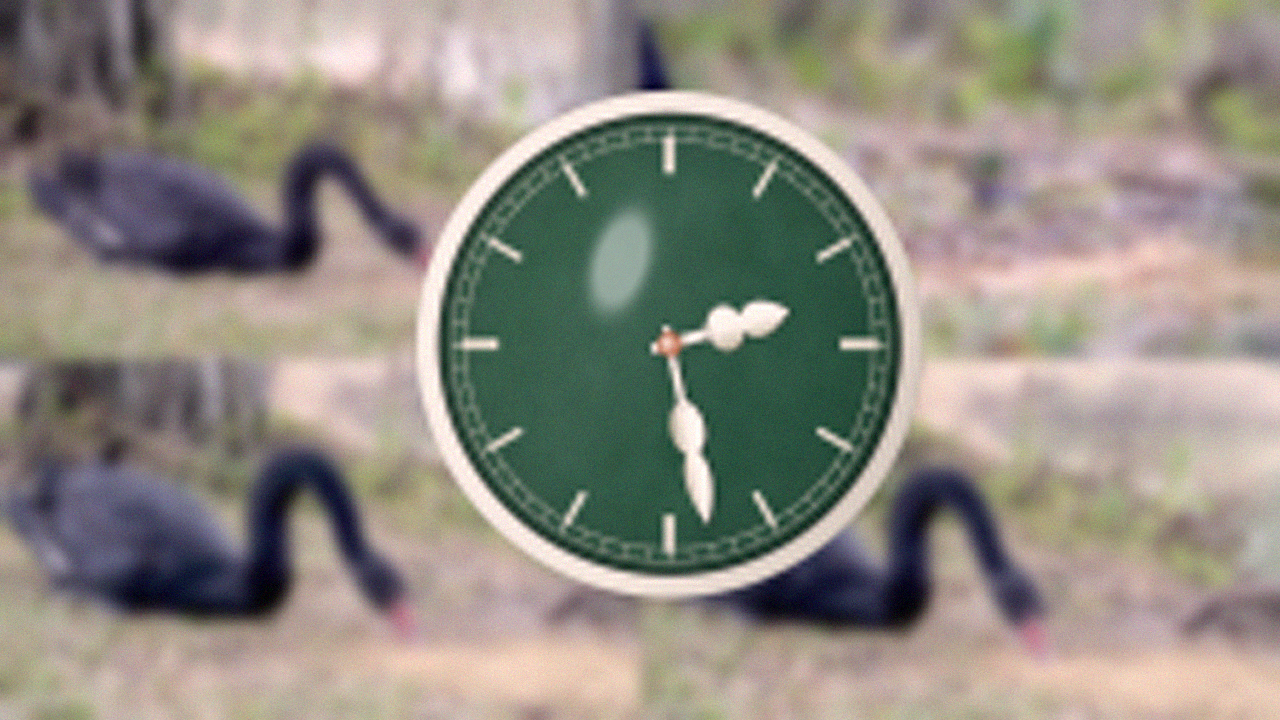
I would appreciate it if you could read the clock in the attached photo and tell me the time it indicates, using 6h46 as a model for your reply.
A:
2h28
